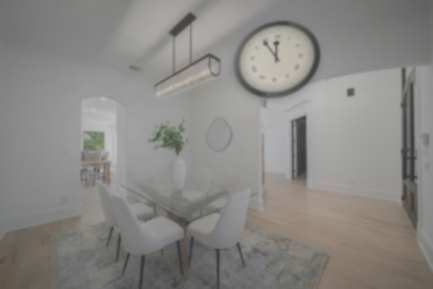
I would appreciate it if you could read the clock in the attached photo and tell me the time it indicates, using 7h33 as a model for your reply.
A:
11h54
